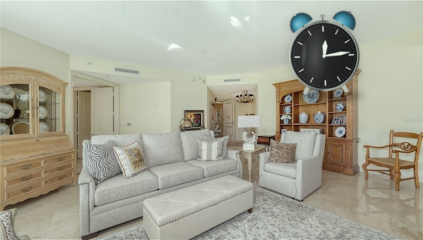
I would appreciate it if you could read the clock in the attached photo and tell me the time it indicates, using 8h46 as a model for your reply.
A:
12h14
